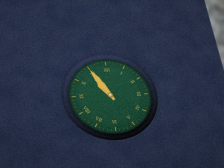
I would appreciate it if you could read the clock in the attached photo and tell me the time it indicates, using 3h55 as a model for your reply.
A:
10h55
